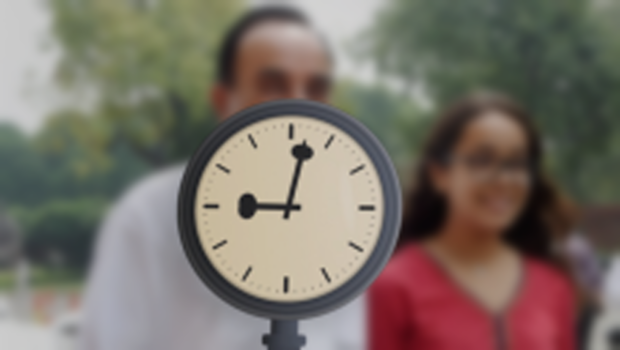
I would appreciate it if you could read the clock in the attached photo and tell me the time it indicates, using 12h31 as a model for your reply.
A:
9h02
